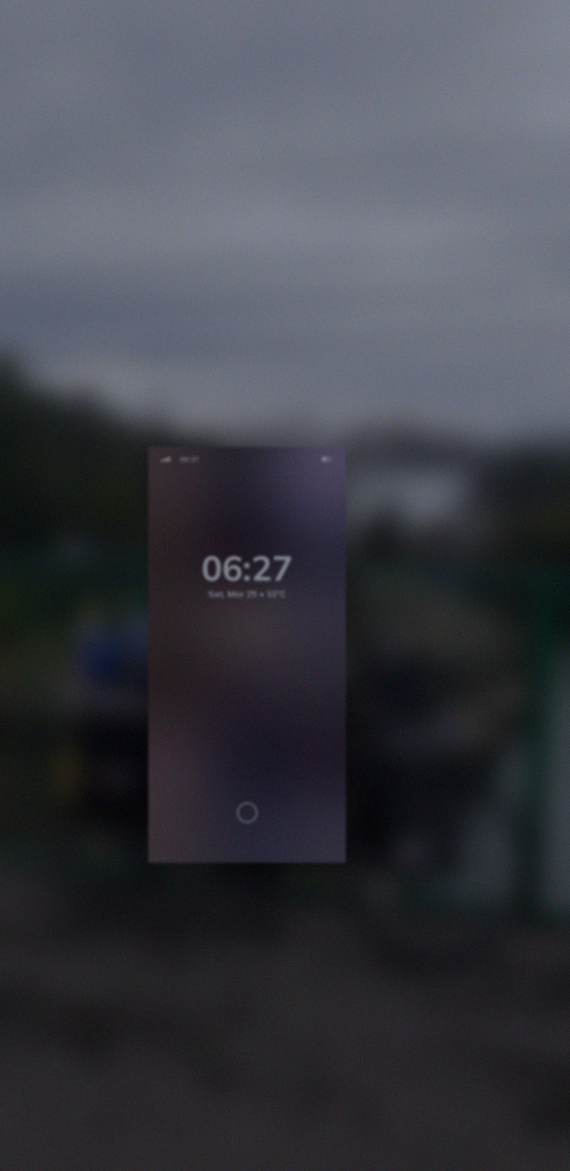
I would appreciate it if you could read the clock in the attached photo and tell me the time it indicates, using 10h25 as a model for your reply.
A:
6h27
